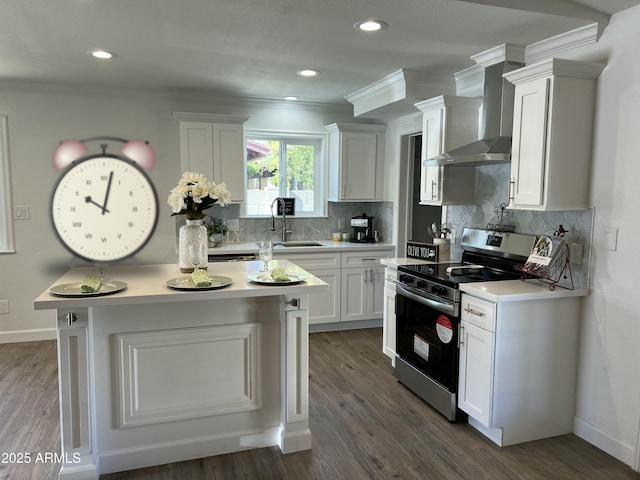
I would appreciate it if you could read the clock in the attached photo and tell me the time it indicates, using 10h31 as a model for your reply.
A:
10h02
